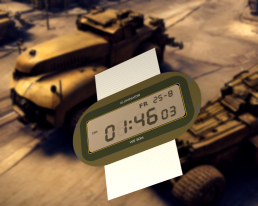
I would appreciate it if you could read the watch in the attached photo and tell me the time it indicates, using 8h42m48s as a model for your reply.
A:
1h46m03s
